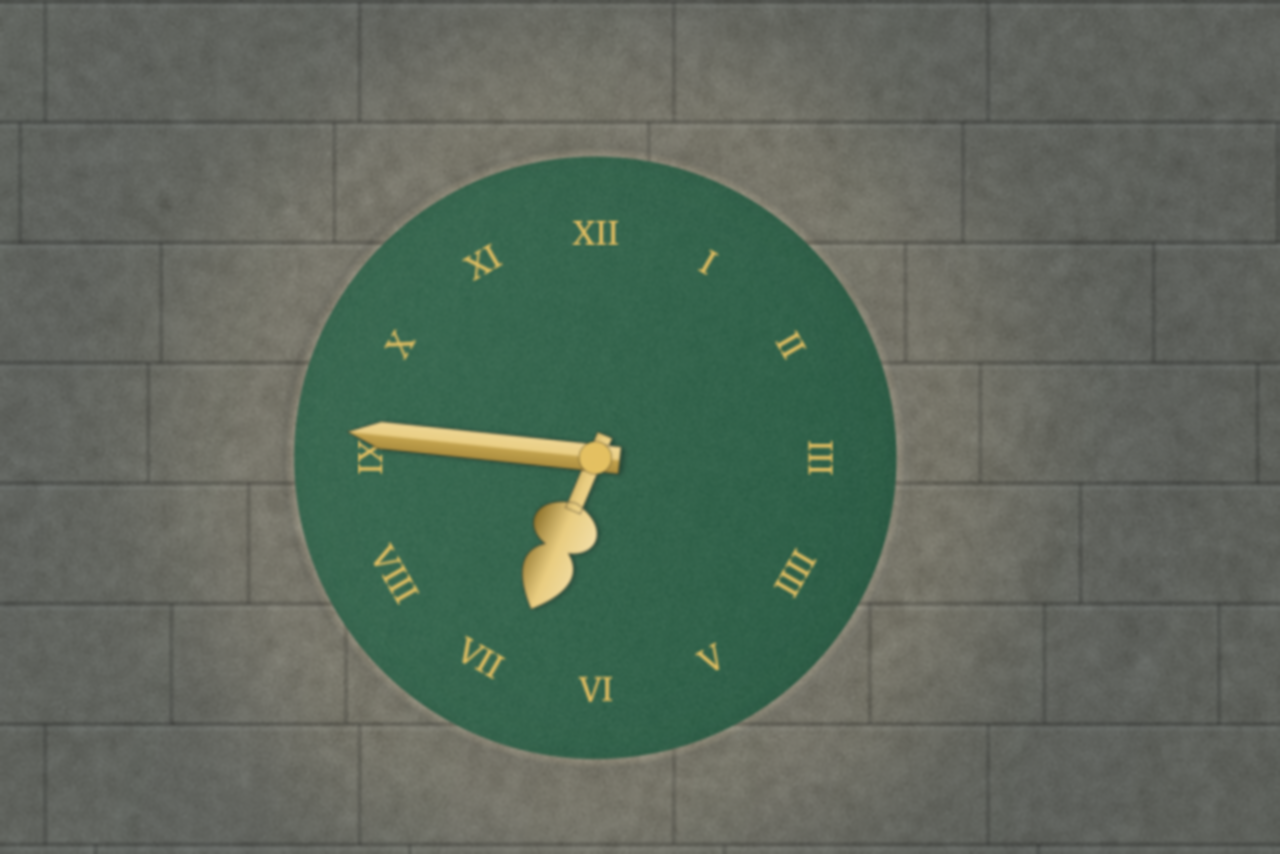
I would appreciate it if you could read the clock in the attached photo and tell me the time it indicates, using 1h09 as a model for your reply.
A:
6h46
